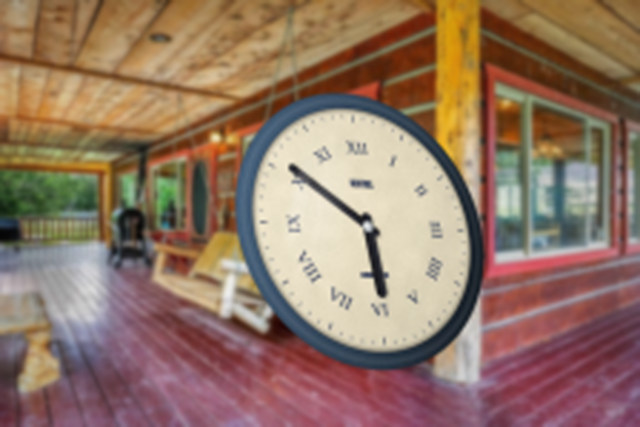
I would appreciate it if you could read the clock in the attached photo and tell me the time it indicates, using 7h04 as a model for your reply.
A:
5h51
